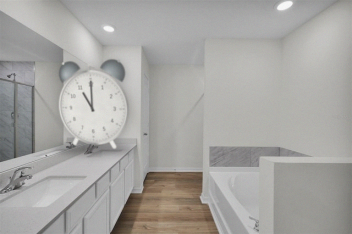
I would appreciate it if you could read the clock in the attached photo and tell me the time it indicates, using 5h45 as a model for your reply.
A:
11h00
